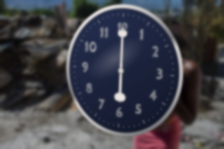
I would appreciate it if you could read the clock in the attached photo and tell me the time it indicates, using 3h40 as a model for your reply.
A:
6h00
